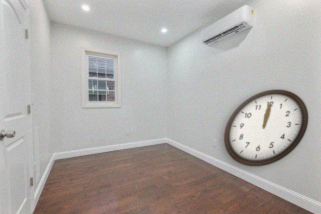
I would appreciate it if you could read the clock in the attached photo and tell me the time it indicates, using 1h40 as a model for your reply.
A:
12h00
